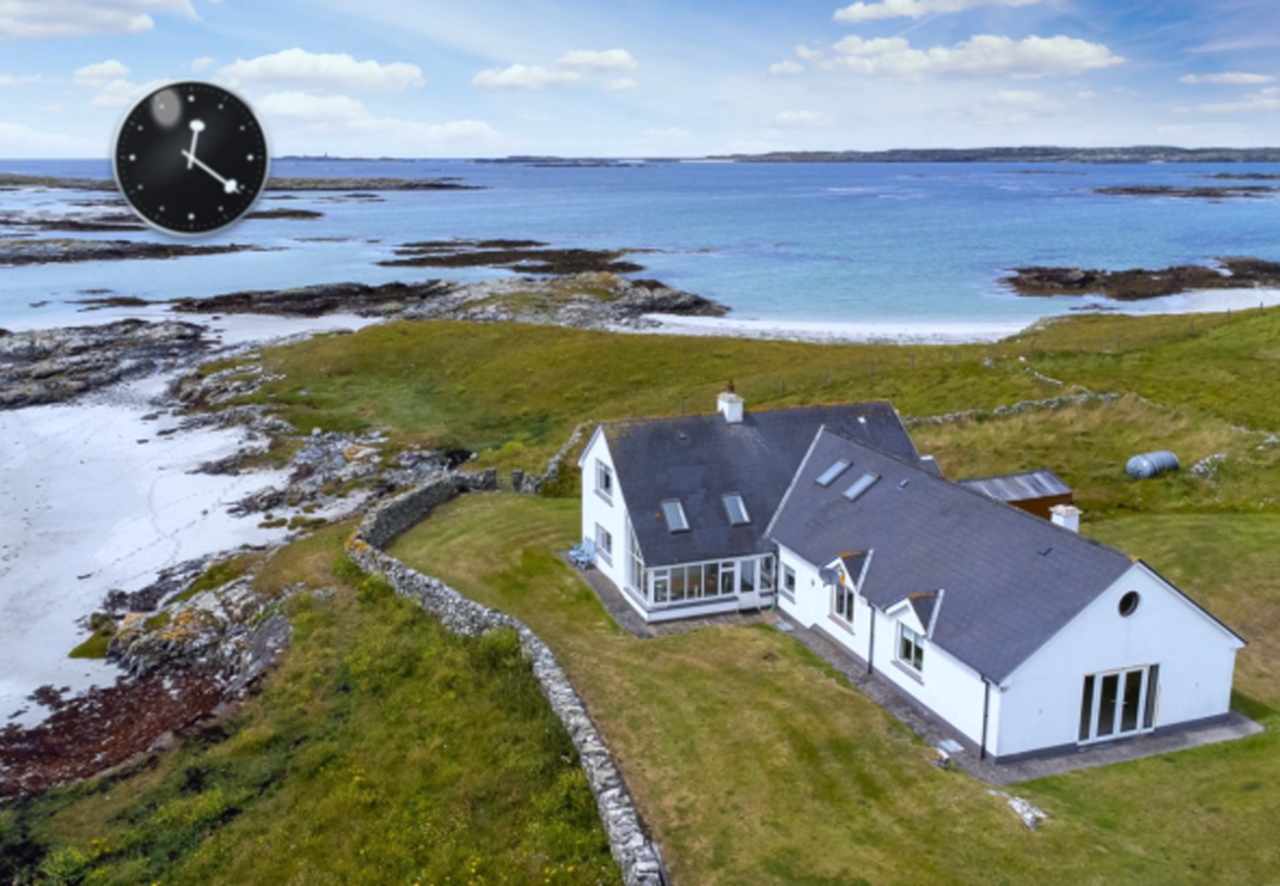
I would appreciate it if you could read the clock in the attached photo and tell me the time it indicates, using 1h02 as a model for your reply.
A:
12h21
